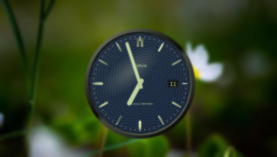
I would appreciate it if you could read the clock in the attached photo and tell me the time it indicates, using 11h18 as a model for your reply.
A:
6h57
